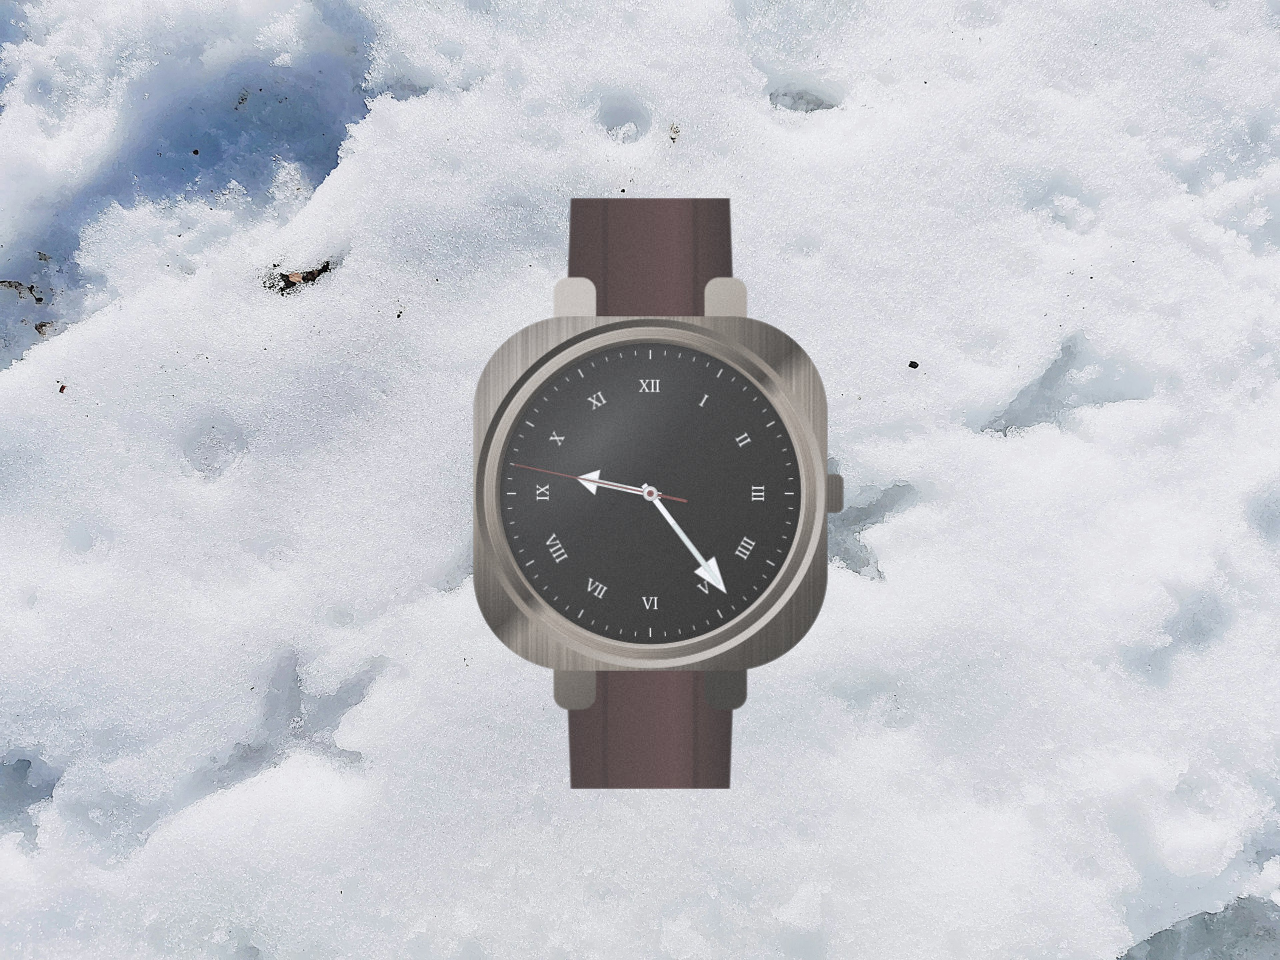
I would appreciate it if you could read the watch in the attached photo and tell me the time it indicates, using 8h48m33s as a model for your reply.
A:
9h23m47s
